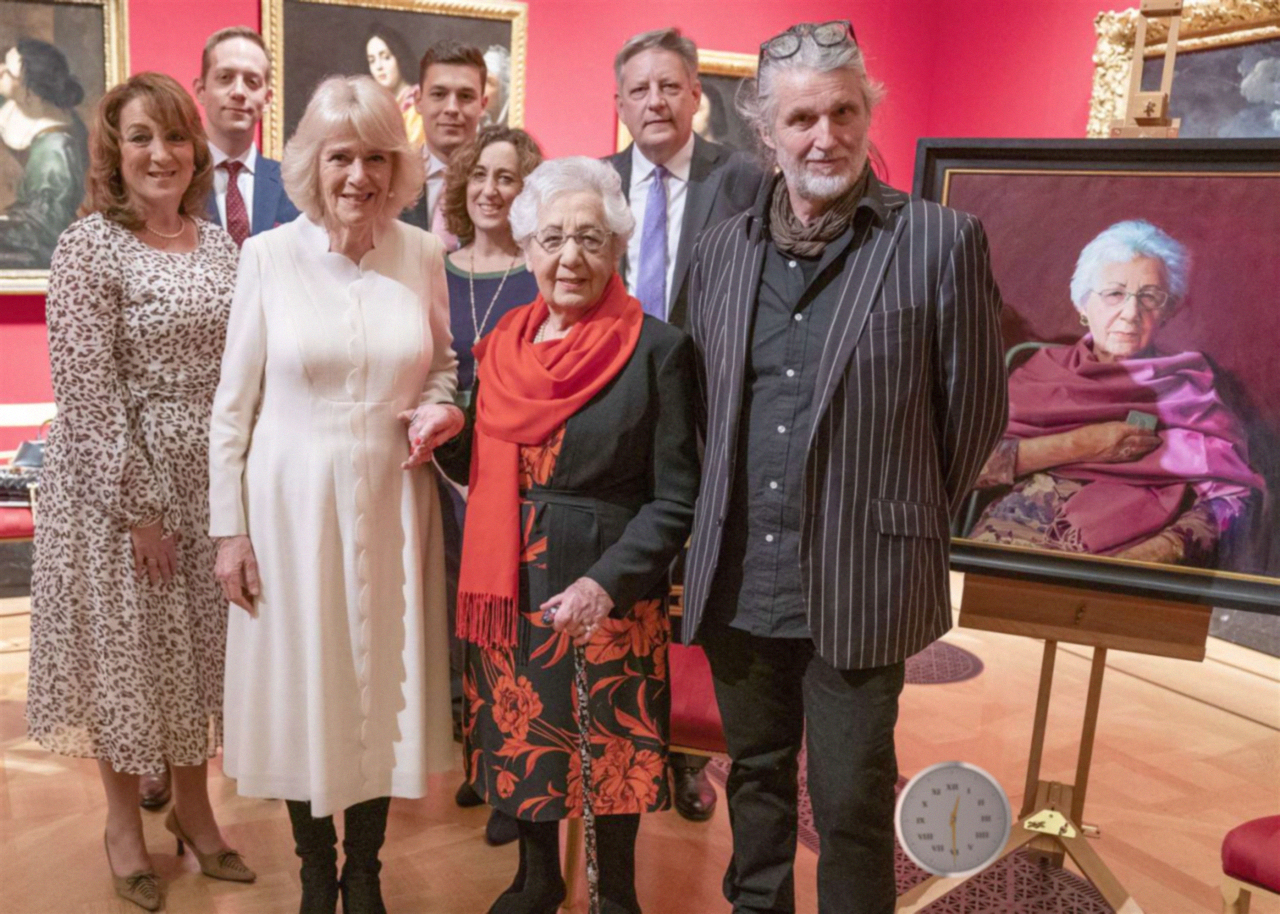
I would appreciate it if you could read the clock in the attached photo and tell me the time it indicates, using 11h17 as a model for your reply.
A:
12h30
